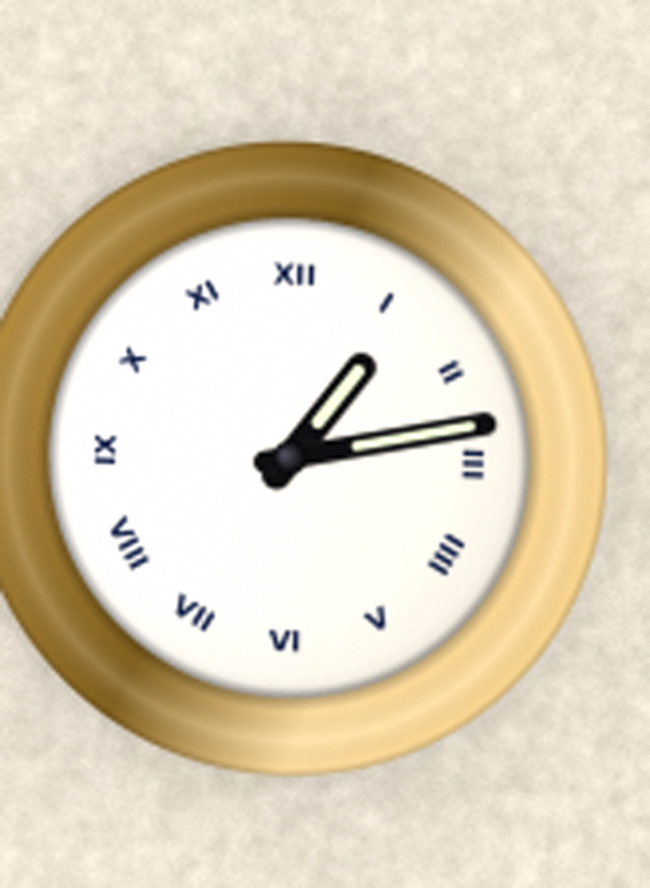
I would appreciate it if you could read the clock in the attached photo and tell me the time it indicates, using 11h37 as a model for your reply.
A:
1h13
